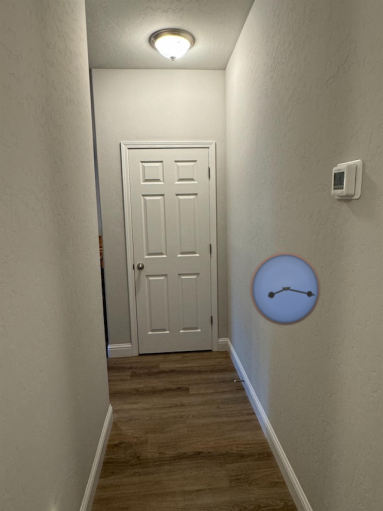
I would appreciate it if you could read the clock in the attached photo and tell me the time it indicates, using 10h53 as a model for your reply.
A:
8h17
